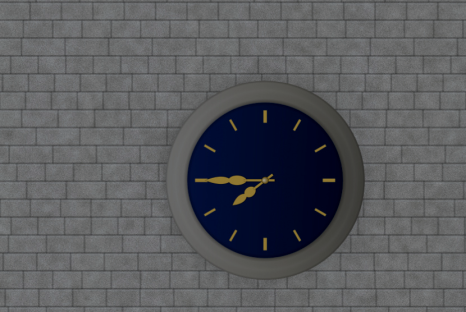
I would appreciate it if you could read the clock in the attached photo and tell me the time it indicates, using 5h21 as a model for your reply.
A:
7h45
